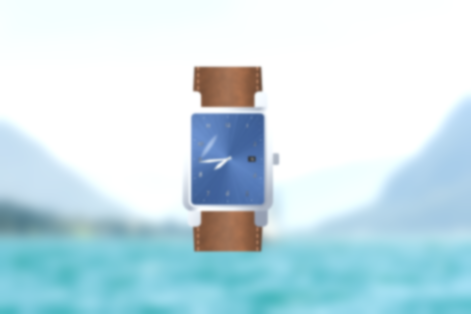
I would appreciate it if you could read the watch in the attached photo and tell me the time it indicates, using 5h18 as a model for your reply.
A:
7h44
